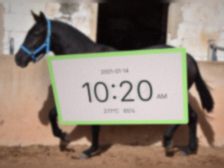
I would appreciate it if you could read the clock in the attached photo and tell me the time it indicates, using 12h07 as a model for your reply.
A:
10h20
